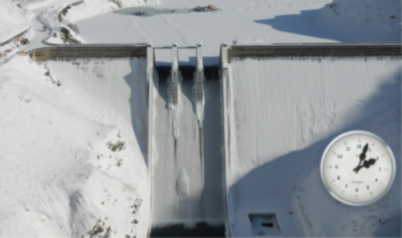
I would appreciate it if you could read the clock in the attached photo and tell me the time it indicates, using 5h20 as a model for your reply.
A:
2h03
